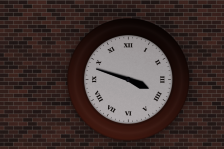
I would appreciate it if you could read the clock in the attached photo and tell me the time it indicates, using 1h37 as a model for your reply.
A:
3h48
